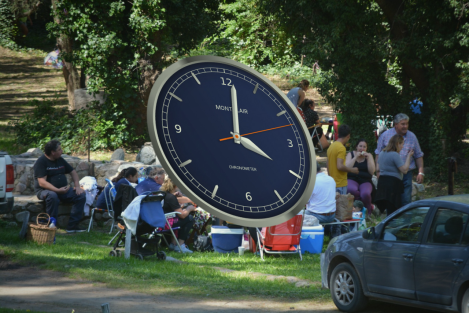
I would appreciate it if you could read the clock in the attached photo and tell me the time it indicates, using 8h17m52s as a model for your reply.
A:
4h01m12s
